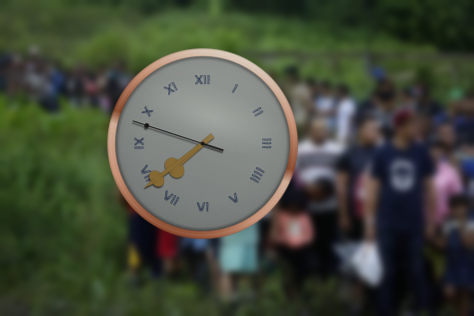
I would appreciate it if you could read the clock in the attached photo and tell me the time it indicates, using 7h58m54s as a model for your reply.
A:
7h38m48s
